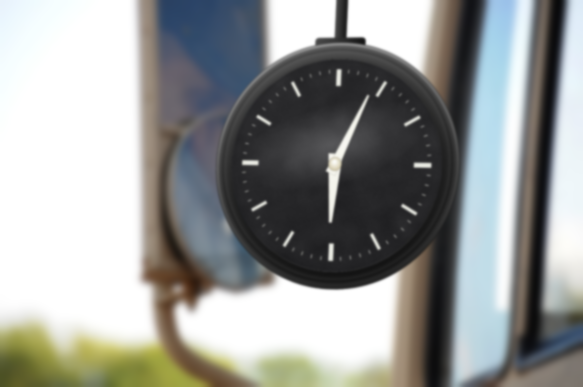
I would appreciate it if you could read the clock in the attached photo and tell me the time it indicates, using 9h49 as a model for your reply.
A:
6h04
